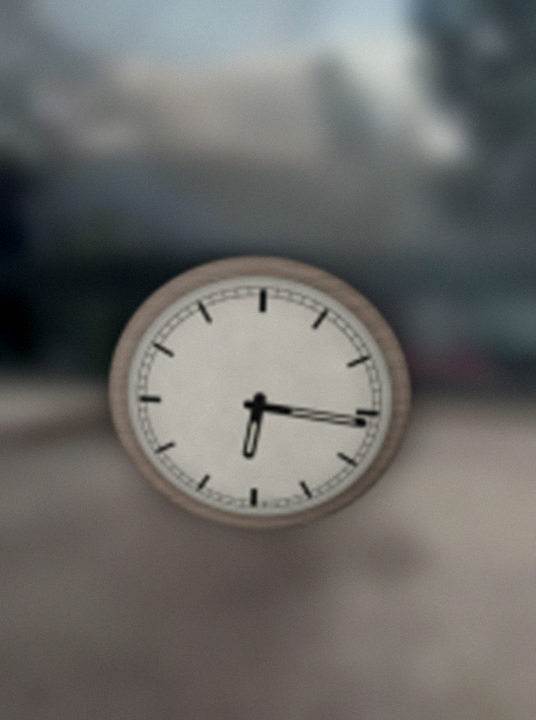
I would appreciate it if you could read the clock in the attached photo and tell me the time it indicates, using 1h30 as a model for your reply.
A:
6h16
